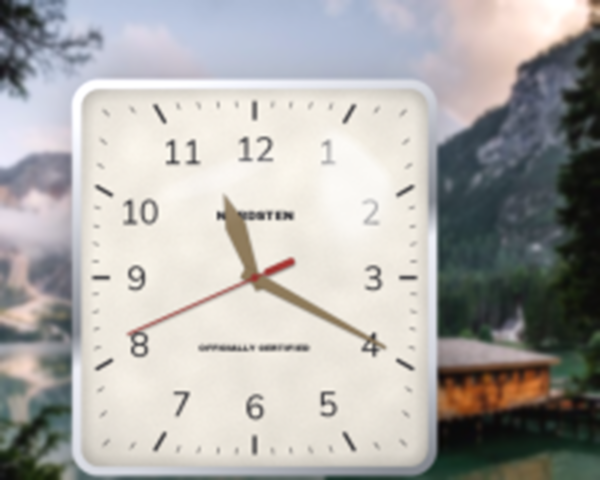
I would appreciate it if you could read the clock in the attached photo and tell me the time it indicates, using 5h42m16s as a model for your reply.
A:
11h19m41s
